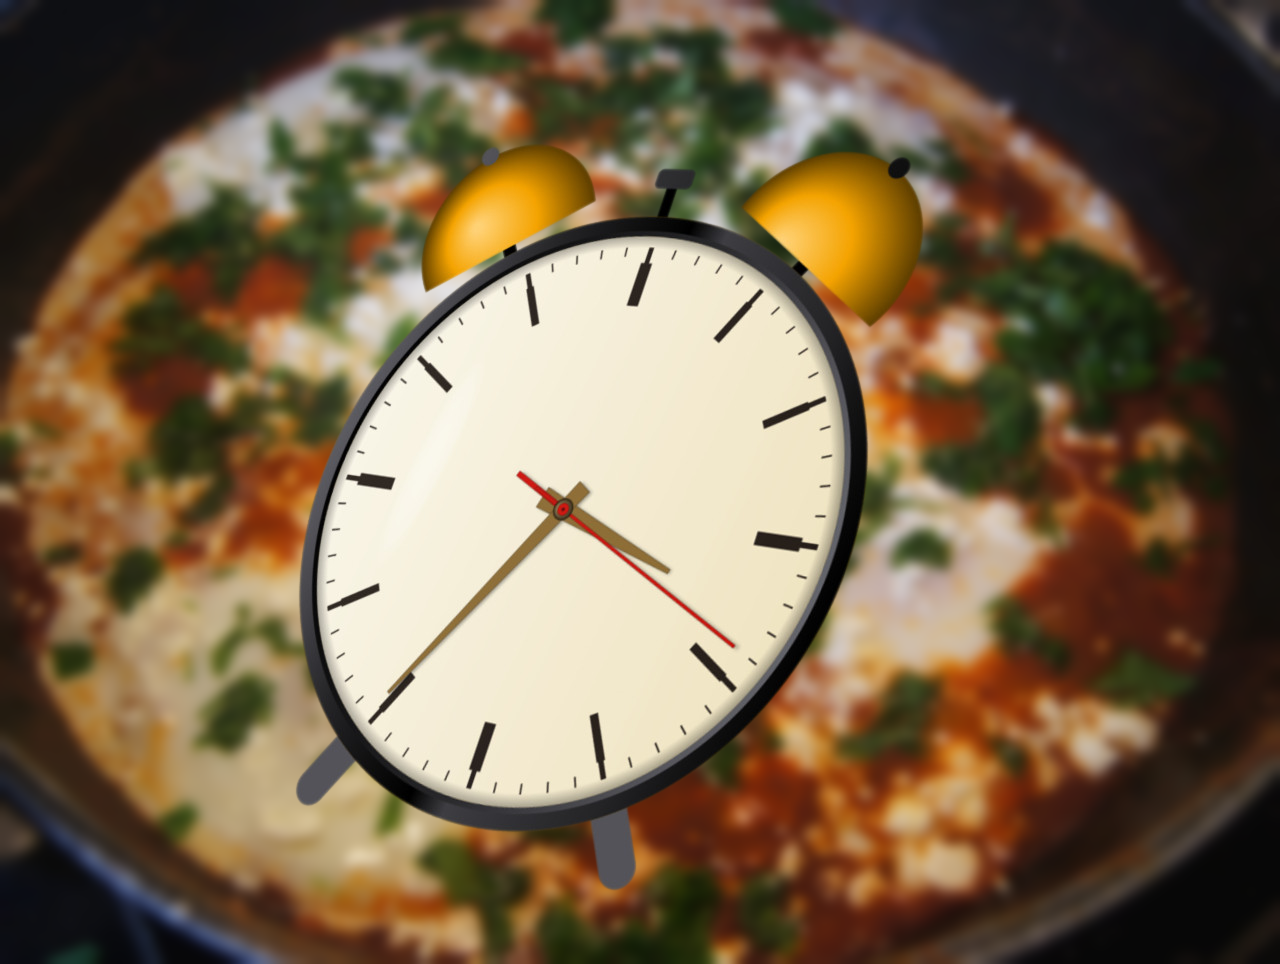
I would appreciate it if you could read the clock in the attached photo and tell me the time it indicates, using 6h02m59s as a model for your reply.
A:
3h35m19s
